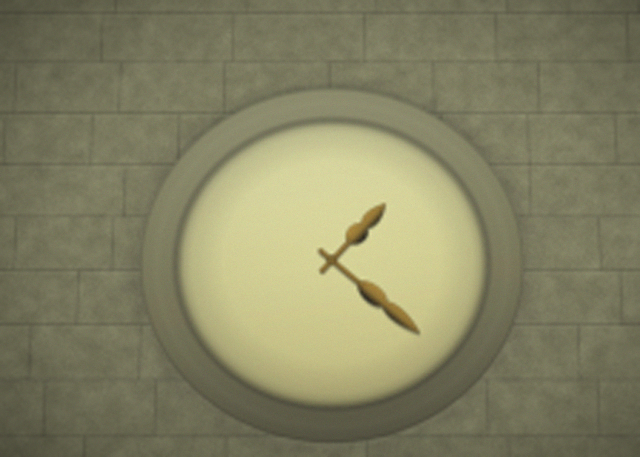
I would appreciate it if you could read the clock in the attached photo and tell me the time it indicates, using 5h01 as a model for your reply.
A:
1h22
